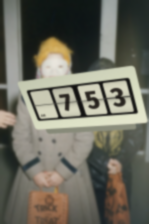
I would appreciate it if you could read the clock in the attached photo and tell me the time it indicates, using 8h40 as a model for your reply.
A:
7h53
